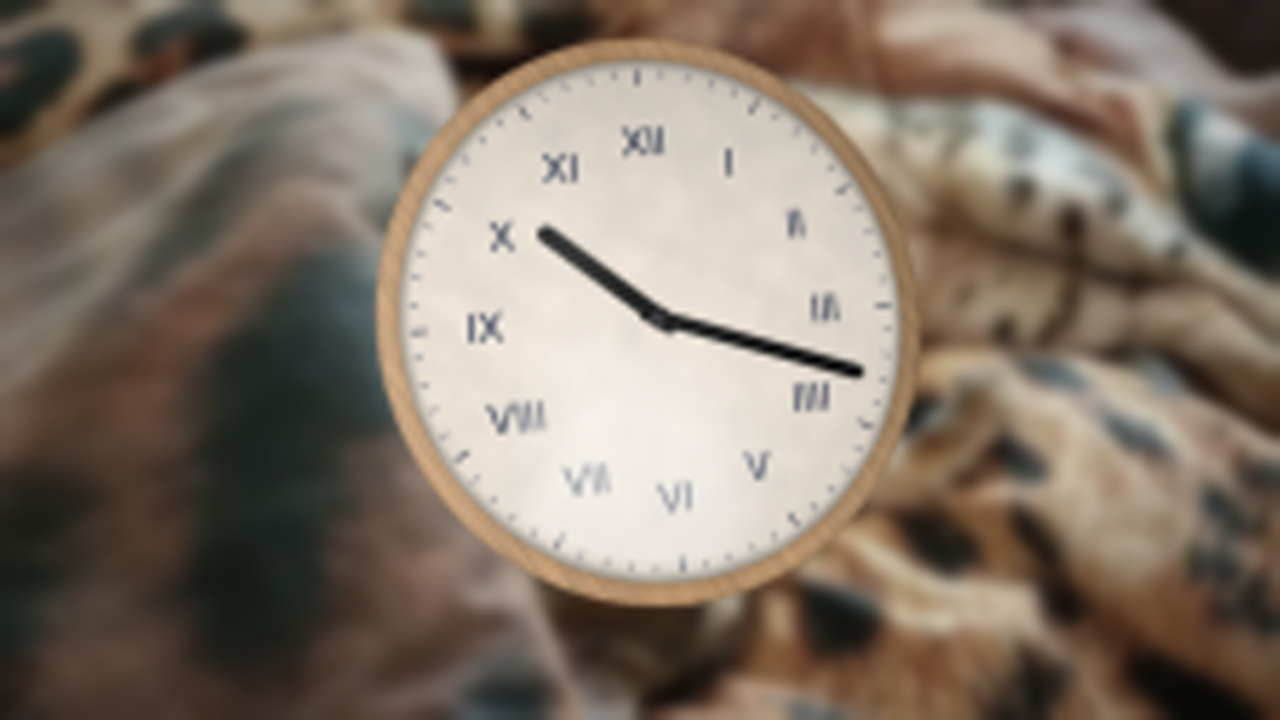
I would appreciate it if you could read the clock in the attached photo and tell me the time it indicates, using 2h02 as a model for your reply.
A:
10h18
